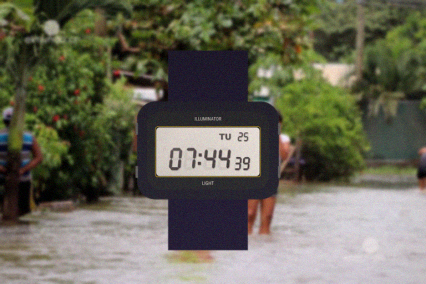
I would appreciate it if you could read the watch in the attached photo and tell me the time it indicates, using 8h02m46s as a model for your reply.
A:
7h44m39s
